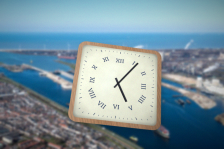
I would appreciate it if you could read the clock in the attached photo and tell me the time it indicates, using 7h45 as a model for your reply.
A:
5h06
